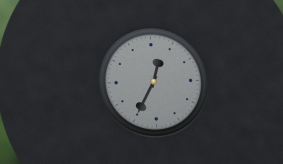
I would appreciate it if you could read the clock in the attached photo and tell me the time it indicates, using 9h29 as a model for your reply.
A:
12h35
